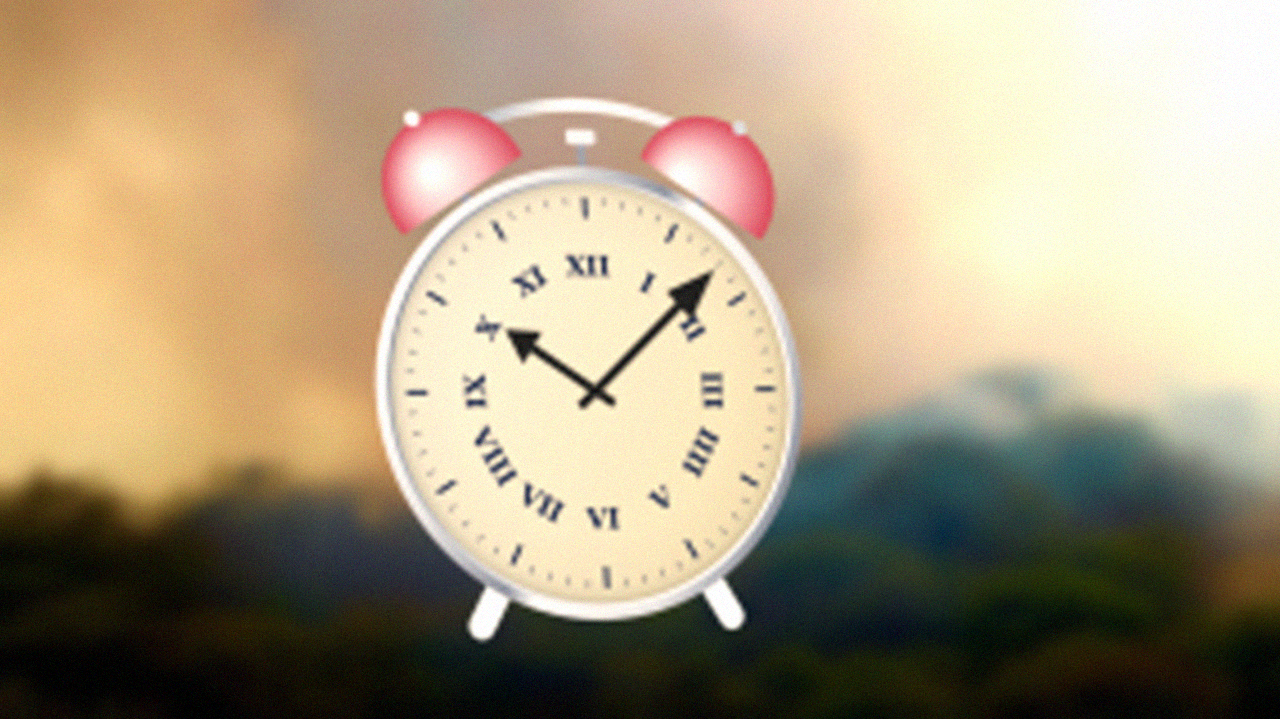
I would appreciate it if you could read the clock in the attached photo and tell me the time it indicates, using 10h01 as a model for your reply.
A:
10h08
